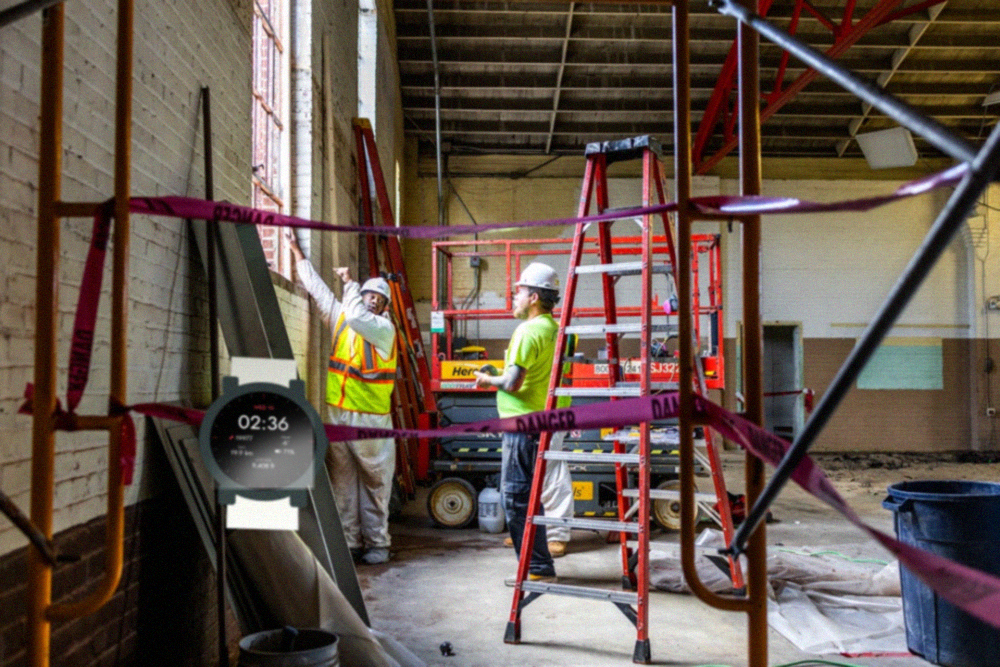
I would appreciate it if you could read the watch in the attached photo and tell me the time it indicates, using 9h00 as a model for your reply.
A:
2h36
